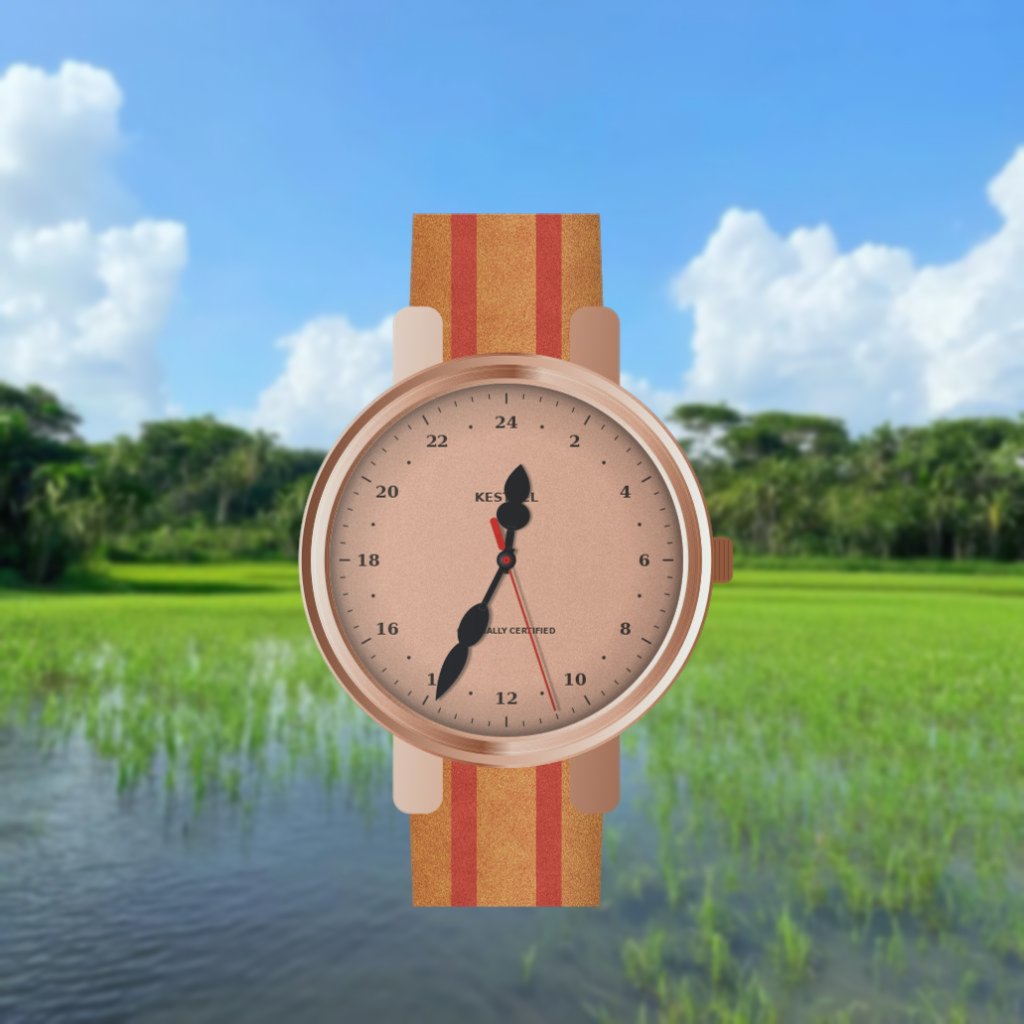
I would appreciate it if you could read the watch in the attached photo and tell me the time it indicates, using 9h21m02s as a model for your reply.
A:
0h34m27s
